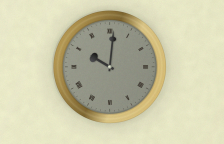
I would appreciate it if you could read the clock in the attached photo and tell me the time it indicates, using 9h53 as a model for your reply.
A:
10h01
